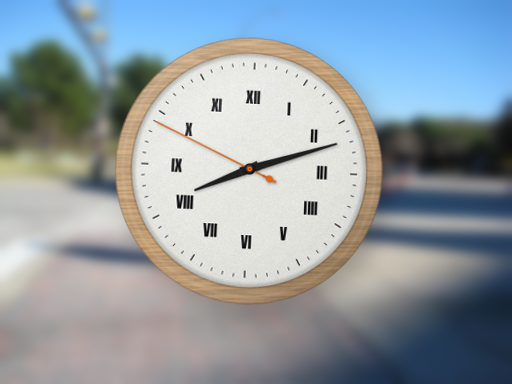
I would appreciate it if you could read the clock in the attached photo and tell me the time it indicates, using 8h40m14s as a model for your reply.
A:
8h11m49s
